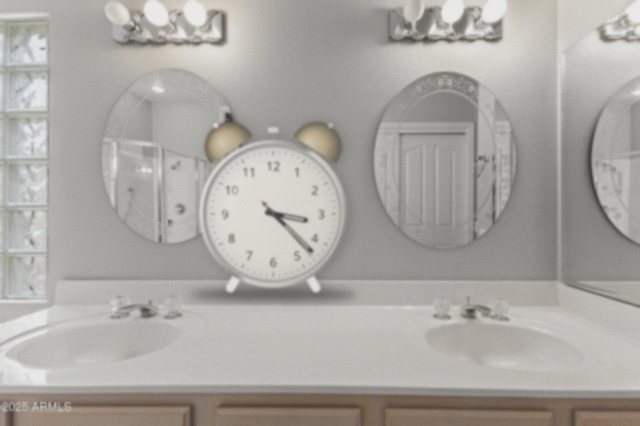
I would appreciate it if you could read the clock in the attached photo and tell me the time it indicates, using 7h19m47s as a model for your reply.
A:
3h22m23s
